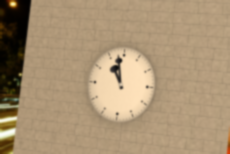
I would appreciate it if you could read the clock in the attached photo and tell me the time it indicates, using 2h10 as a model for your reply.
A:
10h58
